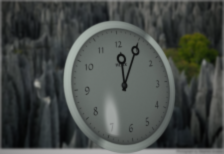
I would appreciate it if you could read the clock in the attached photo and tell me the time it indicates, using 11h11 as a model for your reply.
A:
12h05
